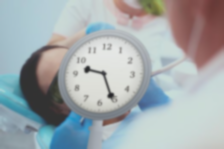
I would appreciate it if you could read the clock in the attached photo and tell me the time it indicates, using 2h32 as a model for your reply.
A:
9h26
